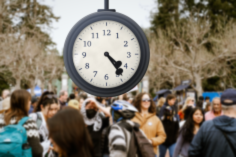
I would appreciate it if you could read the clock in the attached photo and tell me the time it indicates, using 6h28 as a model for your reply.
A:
4h24
